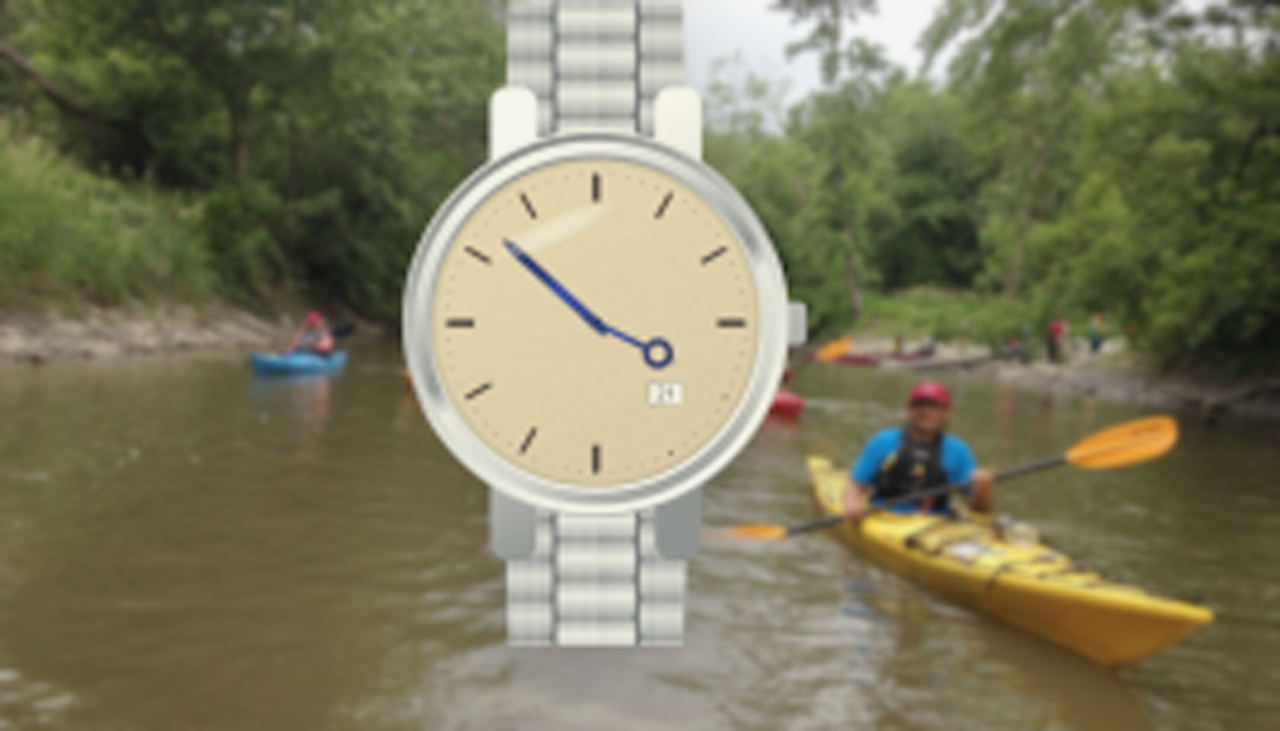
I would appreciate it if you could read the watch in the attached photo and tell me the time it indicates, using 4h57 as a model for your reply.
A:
3h52
